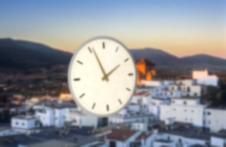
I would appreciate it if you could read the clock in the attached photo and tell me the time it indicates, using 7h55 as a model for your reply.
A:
1h56
